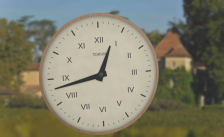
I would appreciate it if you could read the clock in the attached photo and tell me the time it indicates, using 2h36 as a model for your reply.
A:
12h43
